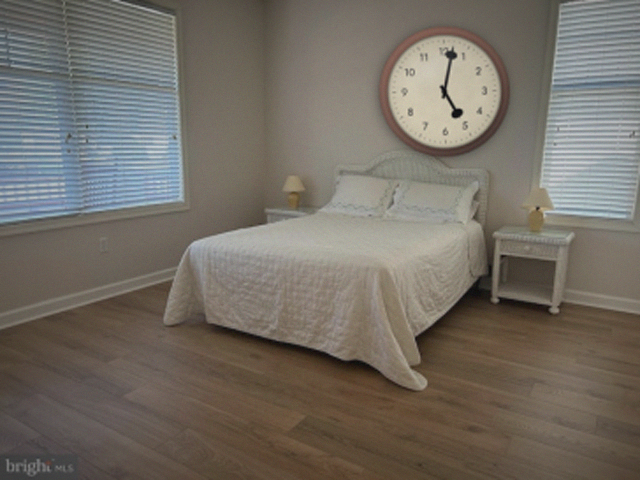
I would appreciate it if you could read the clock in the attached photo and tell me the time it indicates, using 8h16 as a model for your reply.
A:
5h02
